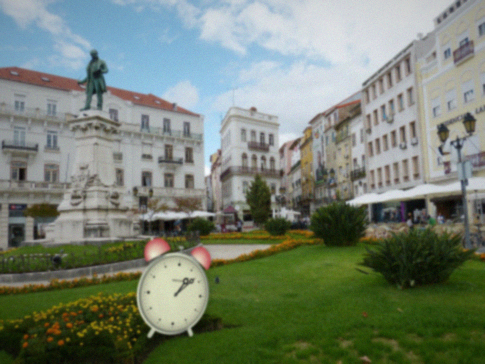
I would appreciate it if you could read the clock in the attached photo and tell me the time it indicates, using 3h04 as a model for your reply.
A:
1h08
